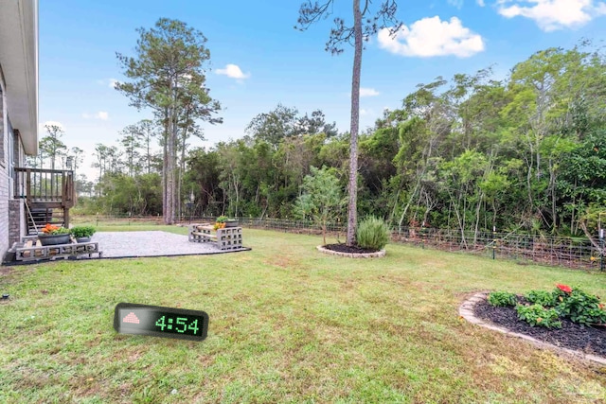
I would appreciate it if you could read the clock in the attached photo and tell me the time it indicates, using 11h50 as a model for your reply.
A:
4h54
